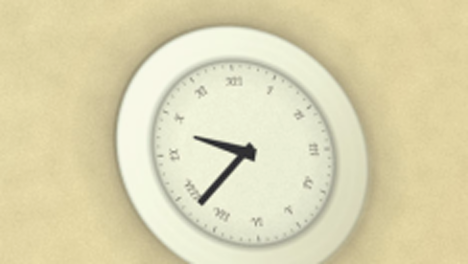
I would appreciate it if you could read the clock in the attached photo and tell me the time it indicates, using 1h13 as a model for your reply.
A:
9h38
